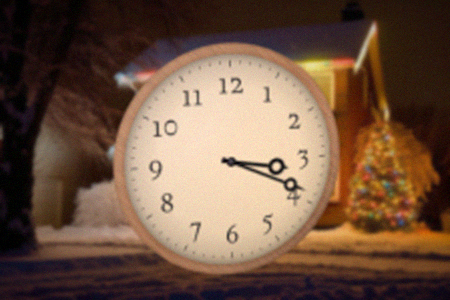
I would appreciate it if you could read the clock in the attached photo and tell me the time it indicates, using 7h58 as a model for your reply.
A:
3h19
